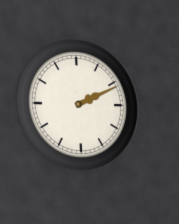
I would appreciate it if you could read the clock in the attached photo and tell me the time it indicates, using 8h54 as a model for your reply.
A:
2h11
